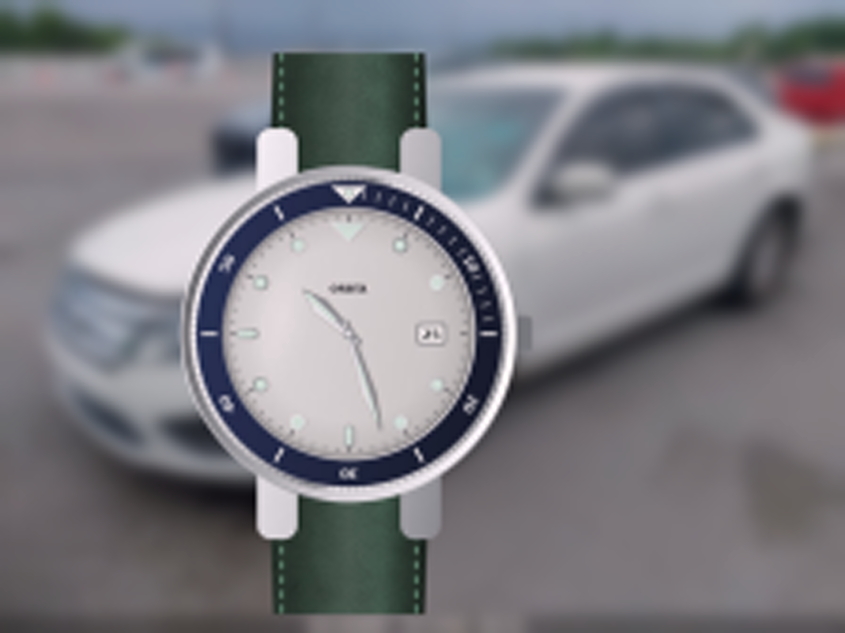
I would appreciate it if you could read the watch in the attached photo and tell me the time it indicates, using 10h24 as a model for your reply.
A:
10h27
